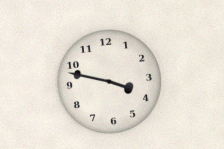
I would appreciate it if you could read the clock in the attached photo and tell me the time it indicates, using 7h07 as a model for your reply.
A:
3h48
